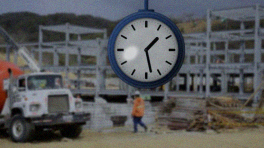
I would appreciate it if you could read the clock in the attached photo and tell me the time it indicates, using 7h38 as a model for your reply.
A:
1h28
